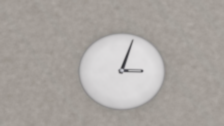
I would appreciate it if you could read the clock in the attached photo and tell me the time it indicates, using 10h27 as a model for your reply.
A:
3h03
